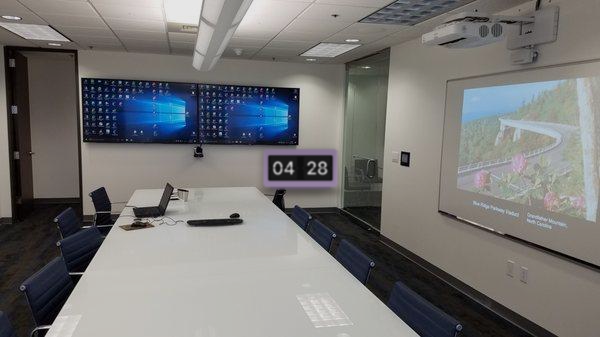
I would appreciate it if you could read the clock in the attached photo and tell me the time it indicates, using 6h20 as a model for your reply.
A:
4h28
